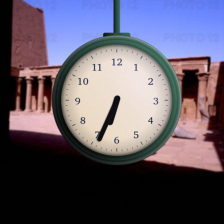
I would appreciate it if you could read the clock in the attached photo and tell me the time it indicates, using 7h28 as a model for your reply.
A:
6h34
